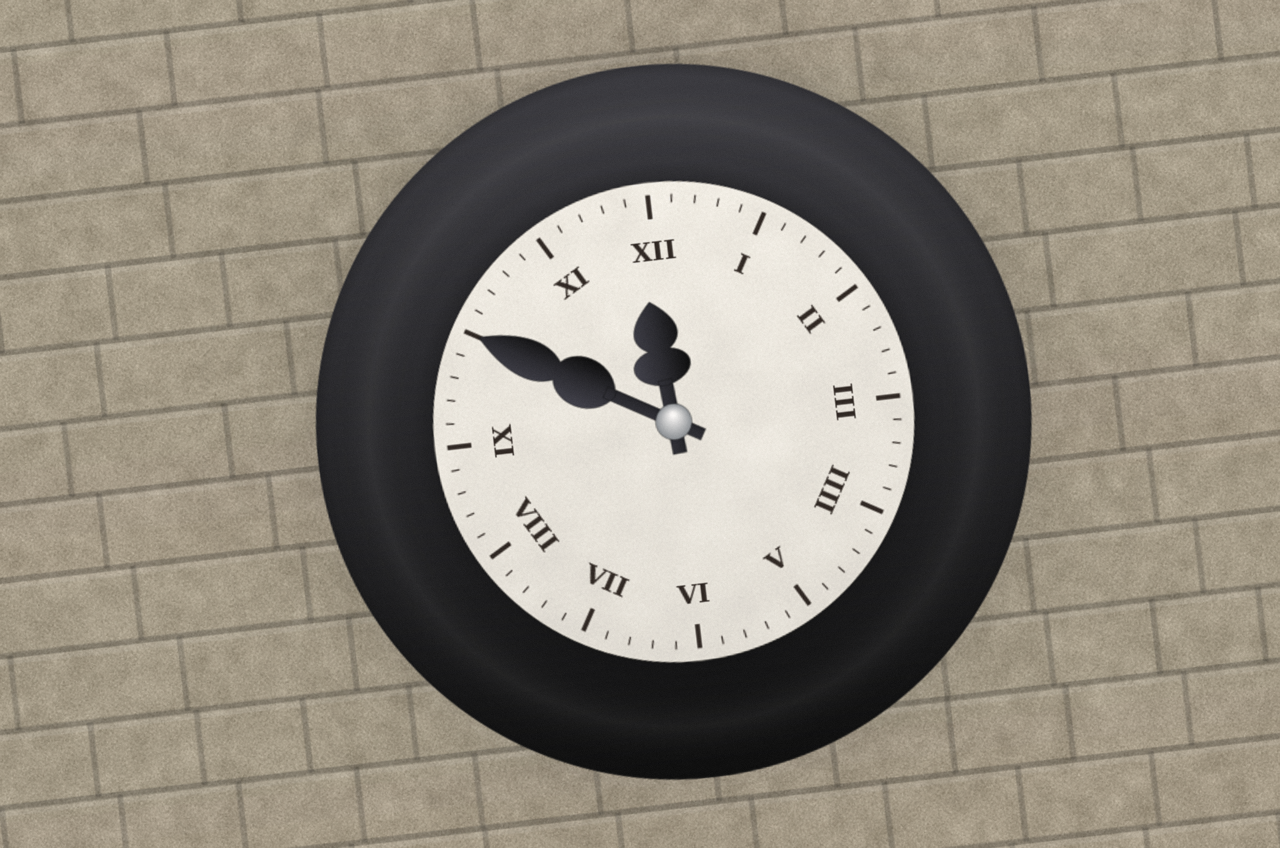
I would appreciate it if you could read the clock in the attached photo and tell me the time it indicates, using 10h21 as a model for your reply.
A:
11h50
